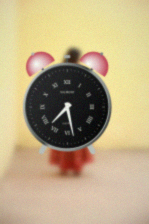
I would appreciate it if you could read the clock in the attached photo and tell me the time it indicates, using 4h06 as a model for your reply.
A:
7h28
